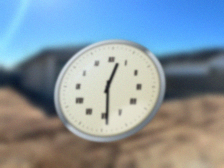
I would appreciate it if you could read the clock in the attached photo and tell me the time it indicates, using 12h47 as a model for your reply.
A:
12h29
